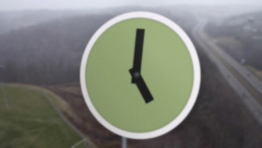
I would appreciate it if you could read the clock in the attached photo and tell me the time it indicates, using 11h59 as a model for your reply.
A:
5h01
